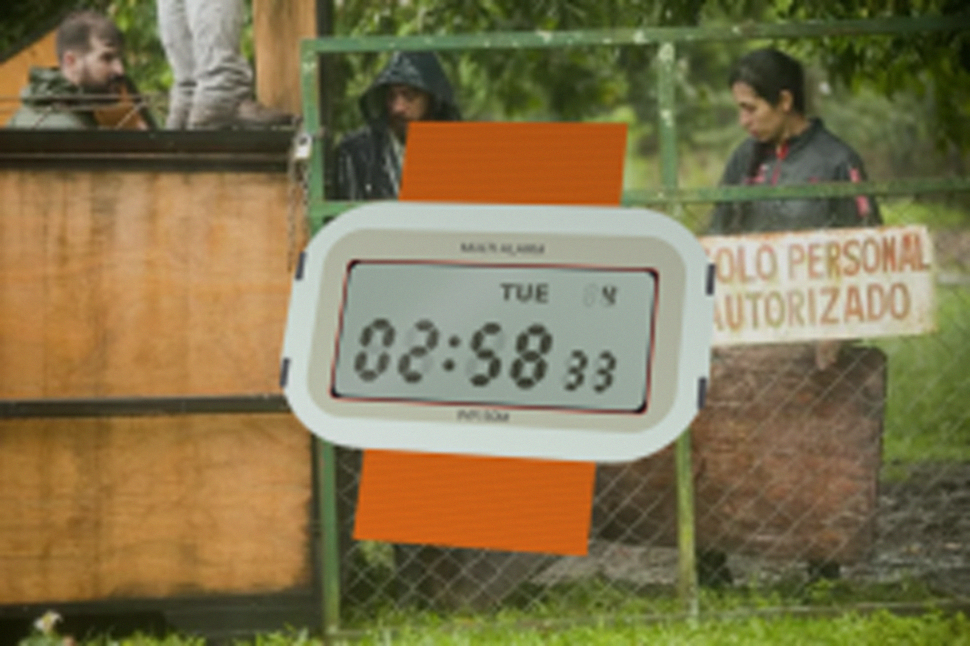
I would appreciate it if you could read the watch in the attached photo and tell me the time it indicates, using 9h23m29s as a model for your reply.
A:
2h58m33s
